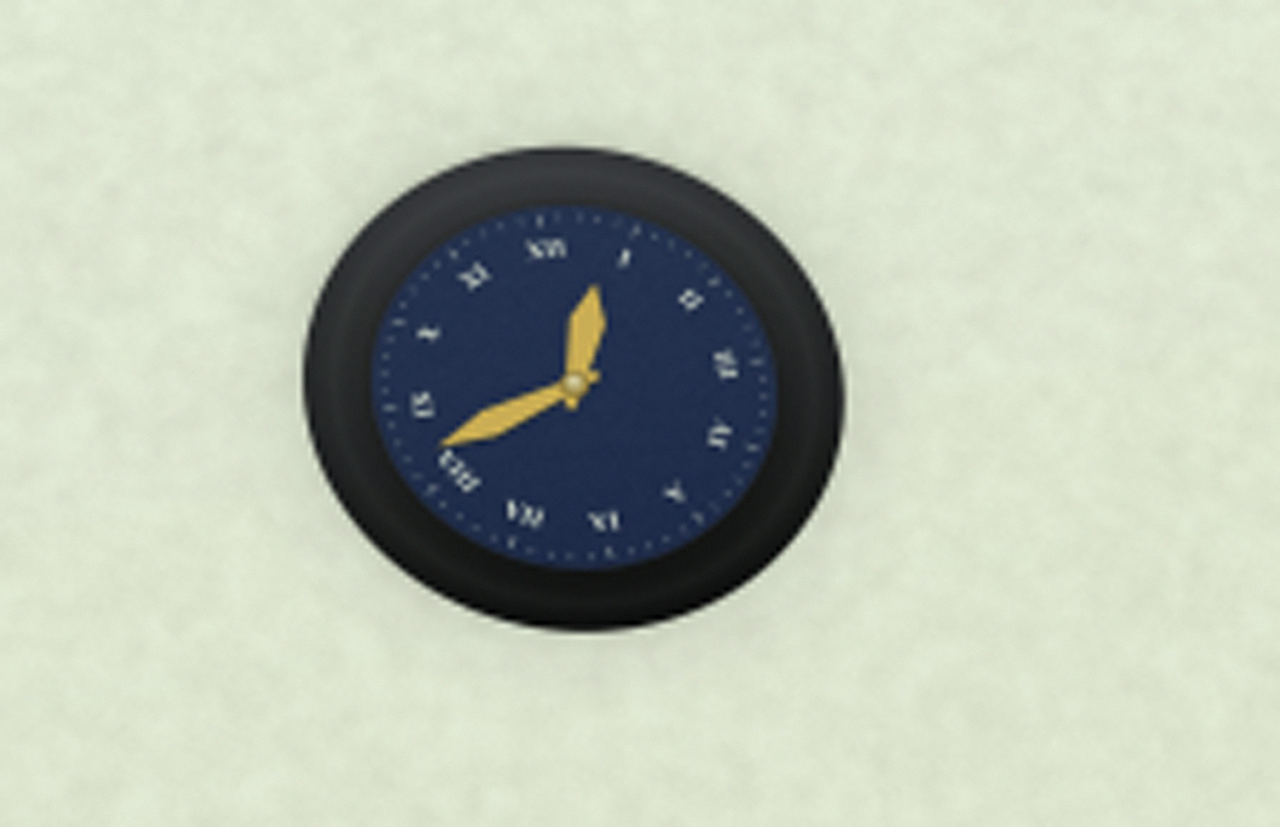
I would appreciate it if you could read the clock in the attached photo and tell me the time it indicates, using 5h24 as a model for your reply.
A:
12h42
